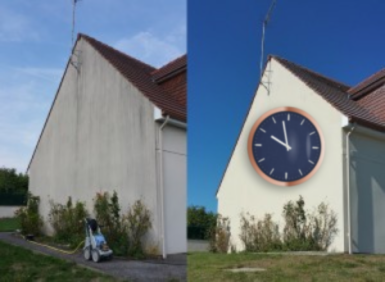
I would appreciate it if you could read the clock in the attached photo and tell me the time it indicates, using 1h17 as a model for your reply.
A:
9h58
